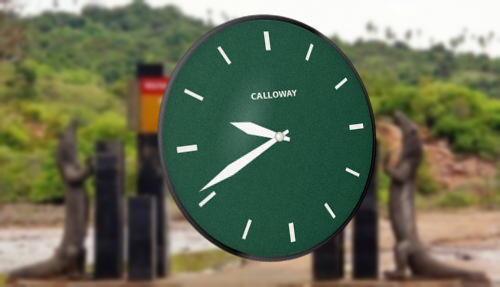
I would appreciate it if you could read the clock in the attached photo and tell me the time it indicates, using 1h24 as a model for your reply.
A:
9h41
